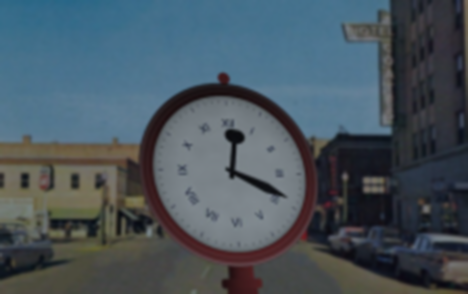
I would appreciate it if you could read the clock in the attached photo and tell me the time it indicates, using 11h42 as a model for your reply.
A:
12h19
